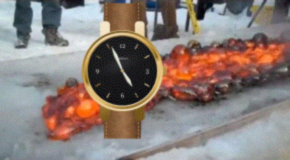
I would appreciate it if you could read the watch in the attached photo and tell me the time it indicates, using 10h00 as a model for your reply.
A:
4h56
